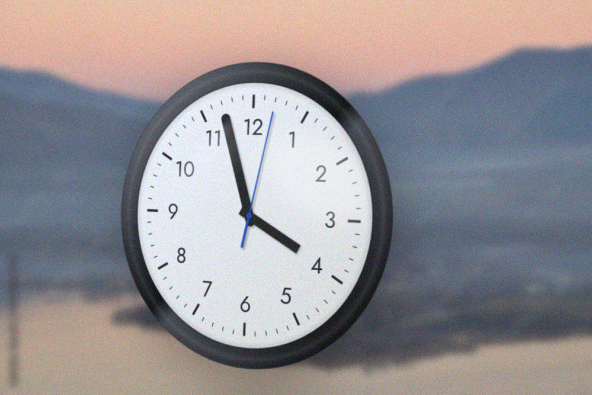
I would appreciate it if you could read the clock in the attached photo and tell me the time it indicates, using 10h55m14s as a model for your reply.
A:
3h57m02s
